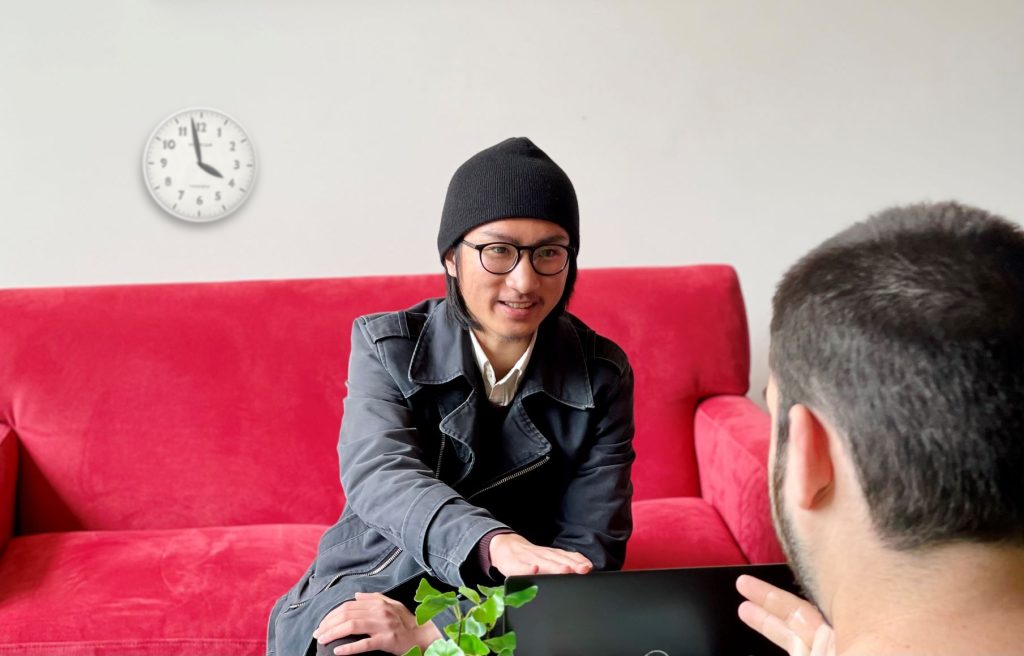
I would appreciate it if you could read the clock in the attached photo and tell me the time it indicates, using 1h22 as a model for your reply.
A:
3h58
